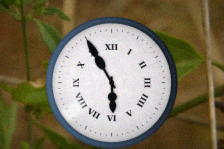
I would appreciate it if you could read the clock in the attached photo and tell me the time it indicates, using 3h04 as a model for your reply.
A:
5h55
